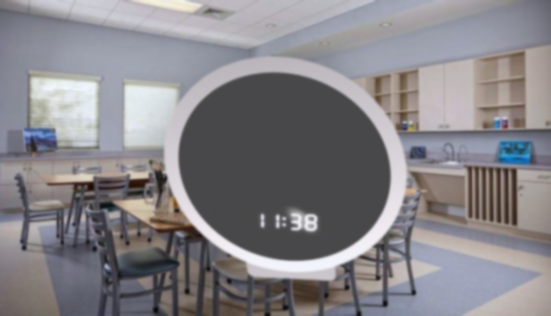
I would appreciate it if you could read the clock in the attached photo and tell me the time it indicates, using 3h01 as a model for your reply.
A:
11h38
